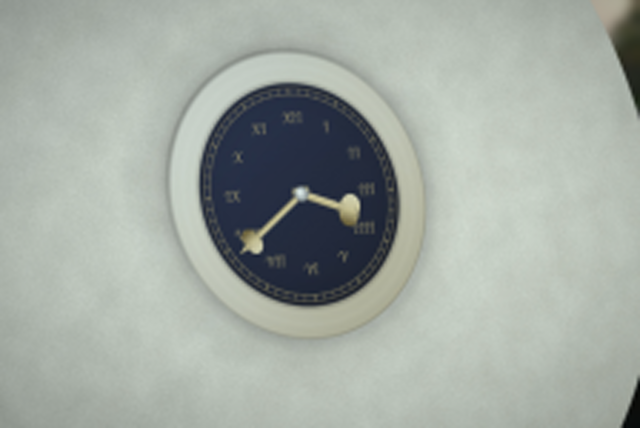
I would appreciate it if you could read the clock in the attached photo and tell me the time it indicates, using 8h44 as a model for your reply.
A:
3h39
